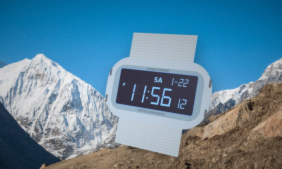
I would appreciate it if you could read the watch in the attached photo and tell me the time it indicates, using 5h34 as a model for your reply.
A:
11h56
